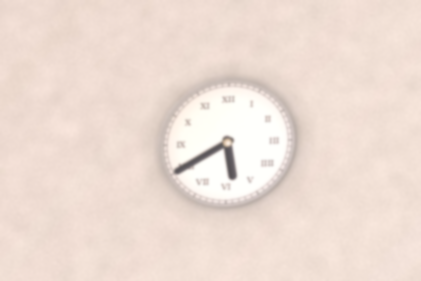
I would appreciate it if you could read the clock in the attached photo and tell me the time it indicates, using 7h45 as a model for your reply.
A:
5h40
